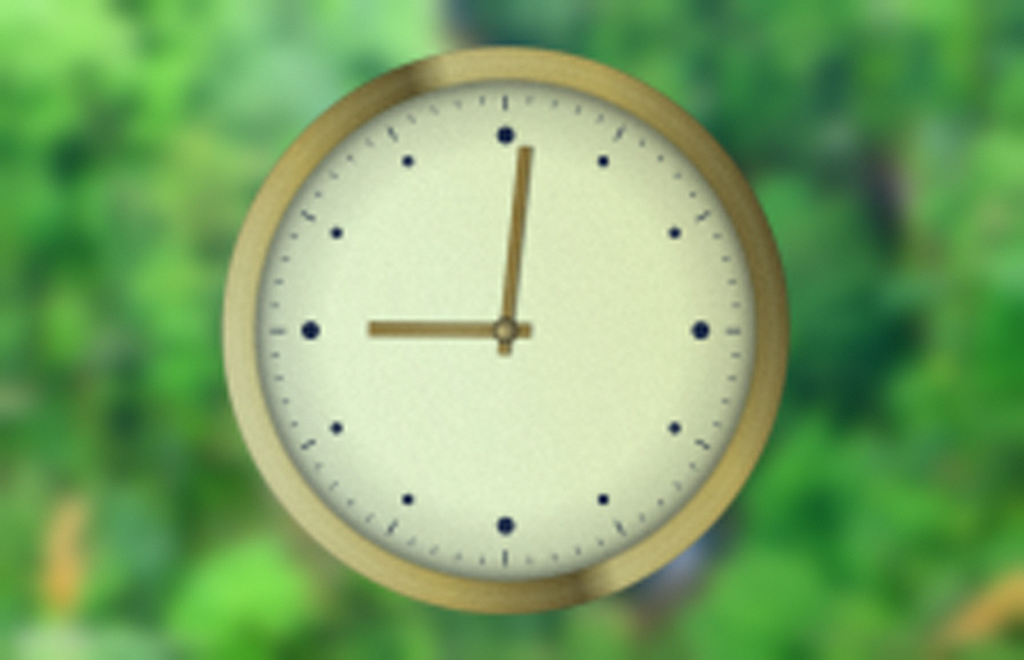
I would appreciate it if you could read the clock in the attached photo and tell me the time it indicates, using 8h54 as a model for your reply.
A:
9h01
